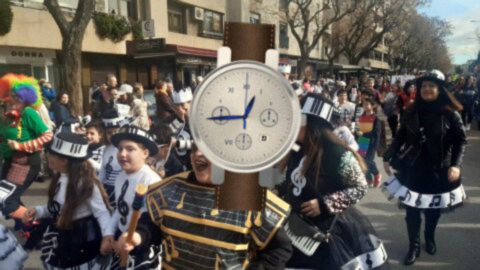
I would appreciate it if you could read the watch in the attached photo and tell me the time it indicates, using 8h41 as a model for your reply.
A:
12h44
